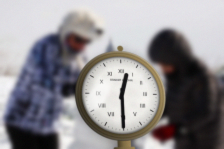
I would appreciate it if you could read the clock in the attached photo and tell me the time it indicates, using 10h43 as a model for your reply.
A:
12h30
